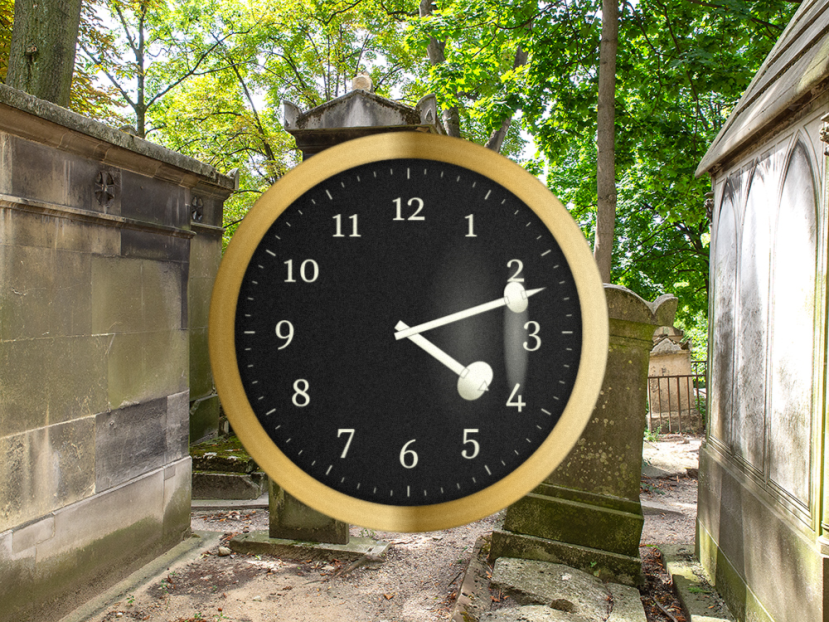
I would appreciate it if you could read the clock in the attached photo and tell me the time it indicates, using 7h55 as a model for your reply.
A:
4h12
